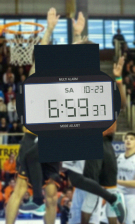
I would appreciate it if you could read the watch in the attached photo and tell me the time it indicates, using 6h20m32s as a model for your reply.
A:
6h59m37s
